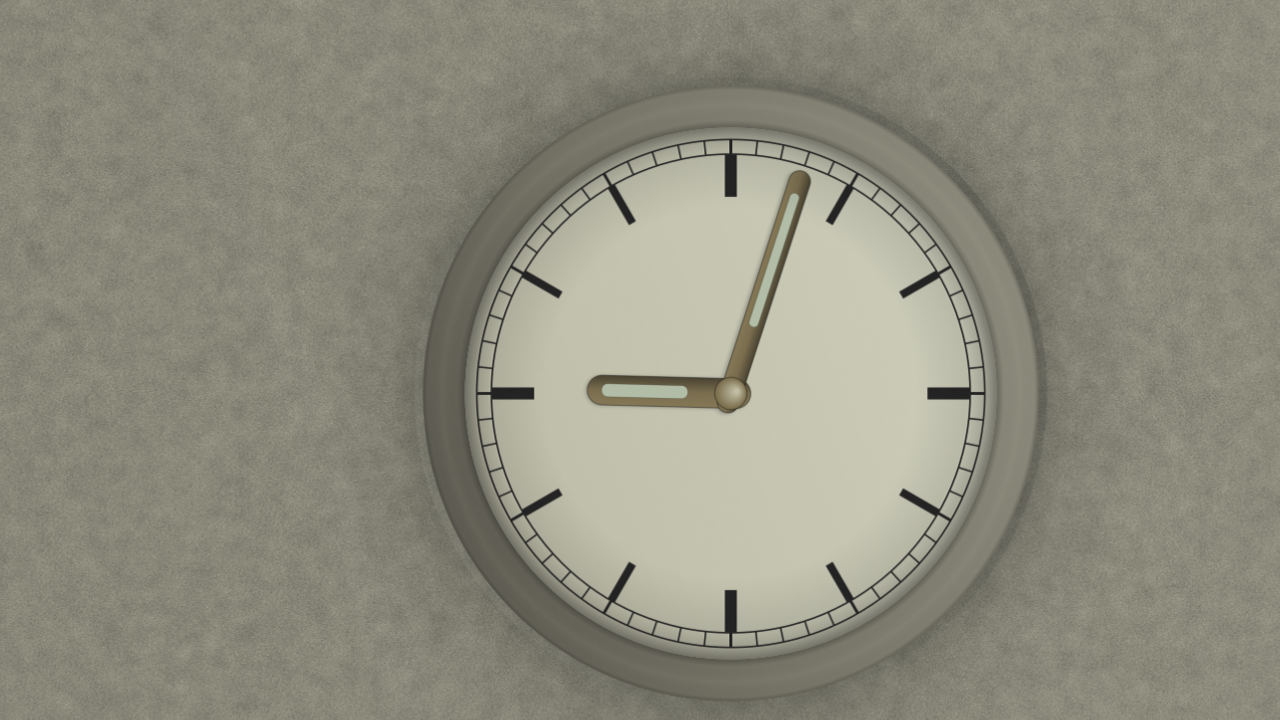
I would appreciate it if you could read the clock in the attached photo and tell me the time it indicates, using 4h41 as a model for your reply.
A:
9h03
